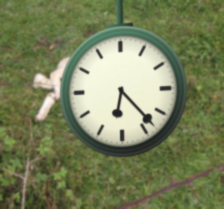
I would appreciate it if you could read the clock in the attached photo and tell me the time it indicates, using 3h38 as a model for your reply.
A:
6h23
